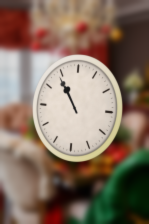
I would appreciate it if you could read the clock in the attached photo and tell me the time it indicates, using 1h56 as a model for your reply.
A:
10h54
